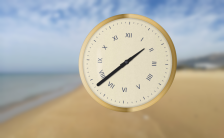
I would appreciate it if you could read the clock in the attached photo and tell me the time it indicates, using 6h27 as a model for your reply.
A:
1h38
